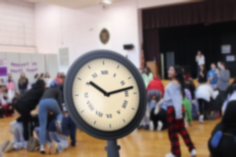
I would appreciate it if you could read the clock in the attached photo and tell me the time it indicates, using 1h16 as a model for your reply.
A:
10h13
